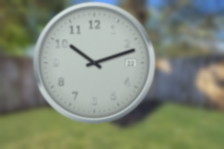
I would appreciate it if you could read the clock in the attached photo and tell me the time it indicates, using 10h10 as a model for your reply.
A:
10h12
